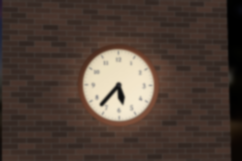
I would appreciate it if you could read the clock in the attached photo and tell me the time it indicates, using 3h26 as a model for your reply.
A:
5h37
